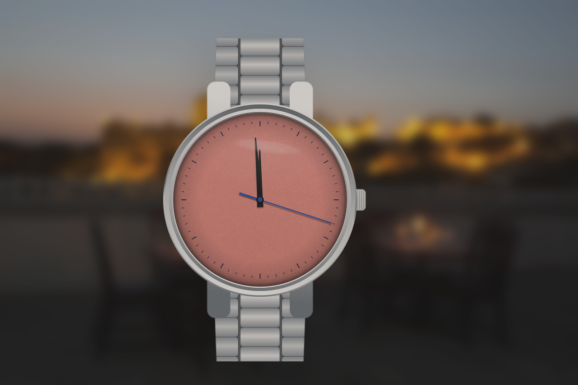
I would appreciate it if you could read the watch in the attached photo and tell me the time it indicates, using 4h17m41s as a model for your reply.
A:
11h59m18s
